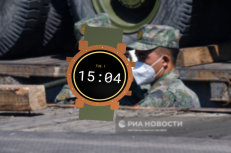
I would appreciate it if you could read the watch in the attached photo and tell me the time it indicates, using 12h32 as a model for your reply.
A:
15h04
